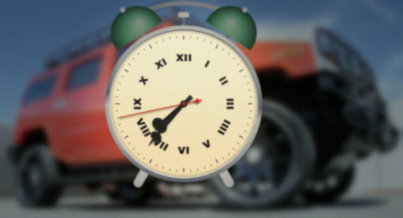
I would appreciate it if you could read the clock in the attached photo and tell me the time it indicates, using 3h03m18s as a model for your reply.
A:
7h36m43s
